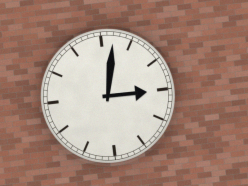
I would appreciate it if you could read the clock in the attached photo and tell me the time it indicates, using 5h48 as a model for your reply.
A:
3h02
